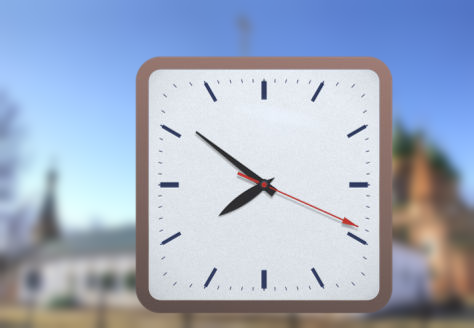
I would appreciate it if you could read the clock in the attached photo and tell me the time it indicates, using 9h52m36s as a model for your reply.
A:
7h51m19s
